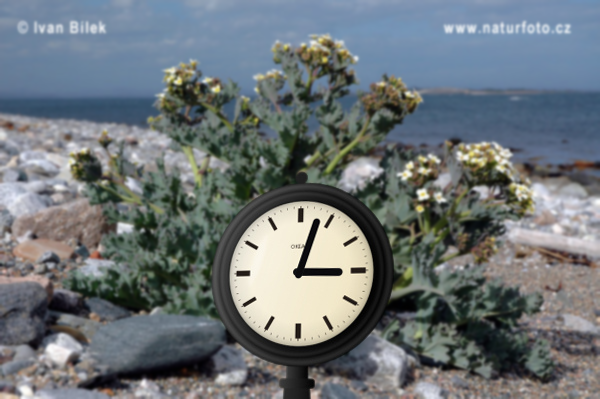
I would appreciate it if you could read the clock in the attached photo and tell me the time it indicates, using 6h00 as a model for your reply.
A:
3h03
